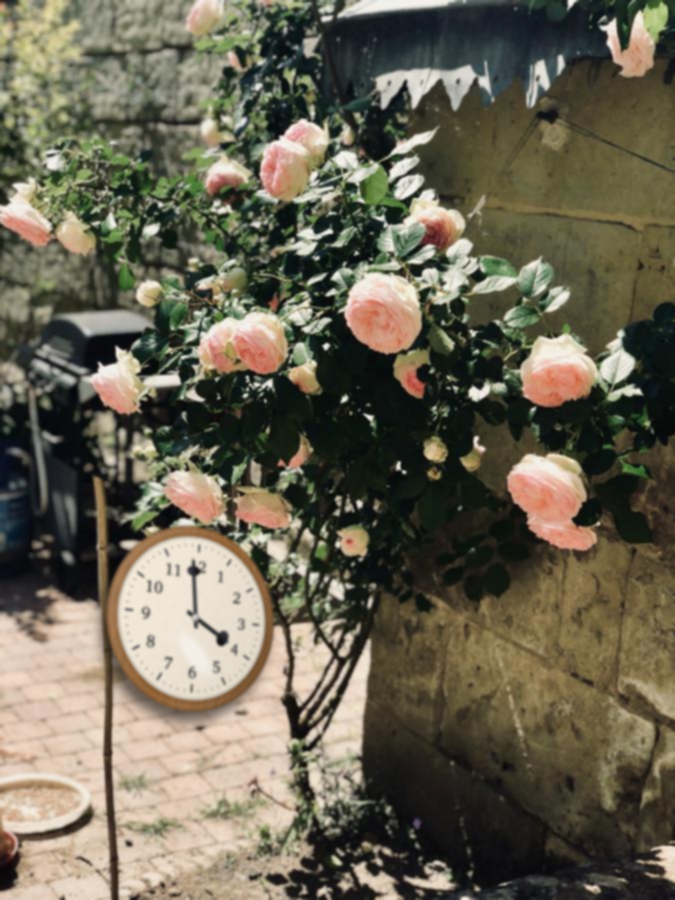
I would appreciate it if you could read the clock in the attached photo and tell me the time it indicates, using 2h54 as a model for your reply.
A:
3h59
